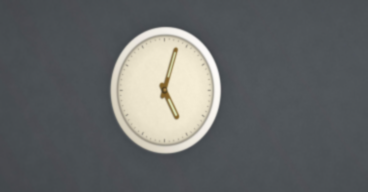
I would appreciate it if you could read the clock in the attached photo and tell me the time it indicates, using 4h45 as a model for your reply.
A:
5h03
